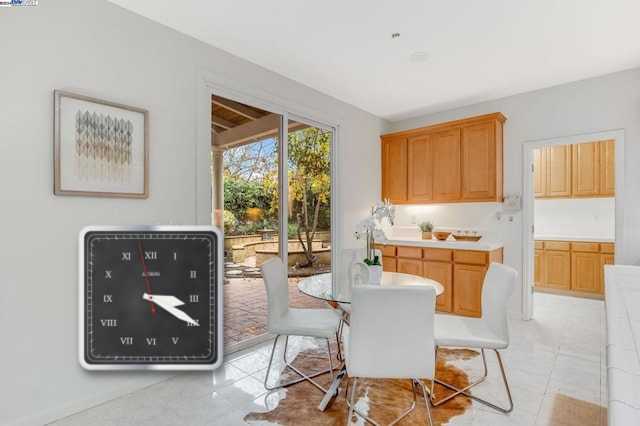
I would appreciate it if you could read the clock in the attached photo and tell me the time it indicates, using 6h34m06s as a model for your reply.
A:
3h19m58s
